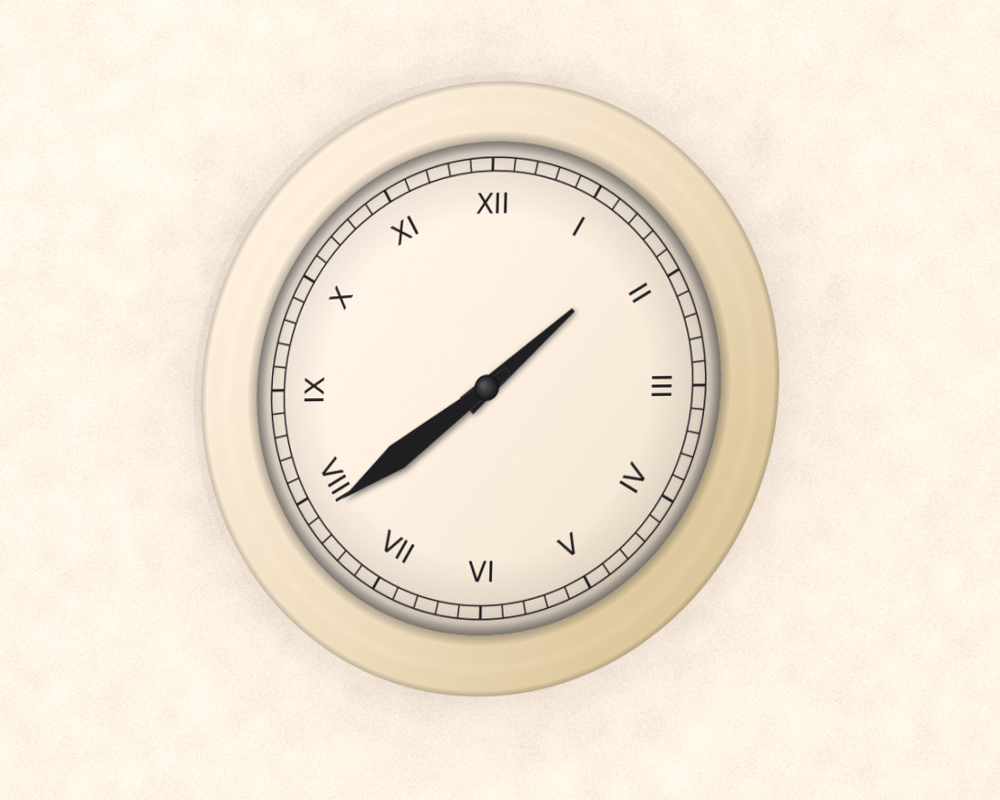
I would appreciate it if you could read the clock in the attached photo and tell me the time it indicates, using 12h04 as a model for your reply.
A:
1h39
